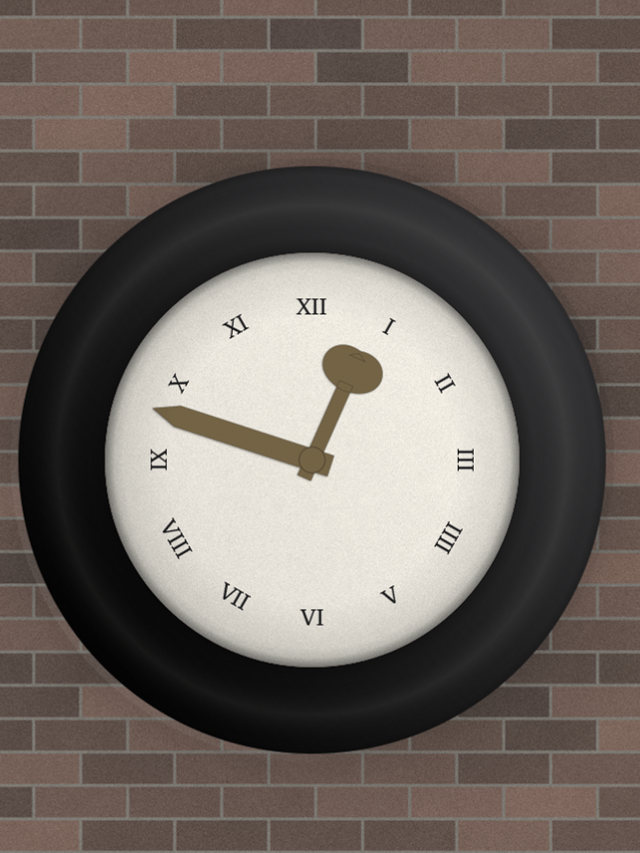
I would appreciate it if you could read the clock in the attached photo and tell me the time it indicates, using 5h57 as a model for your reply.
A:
12h48
